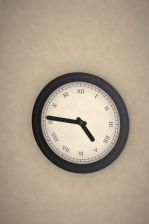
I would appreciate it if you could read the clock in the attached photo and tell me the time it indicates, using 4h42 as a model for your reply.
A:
4h46
